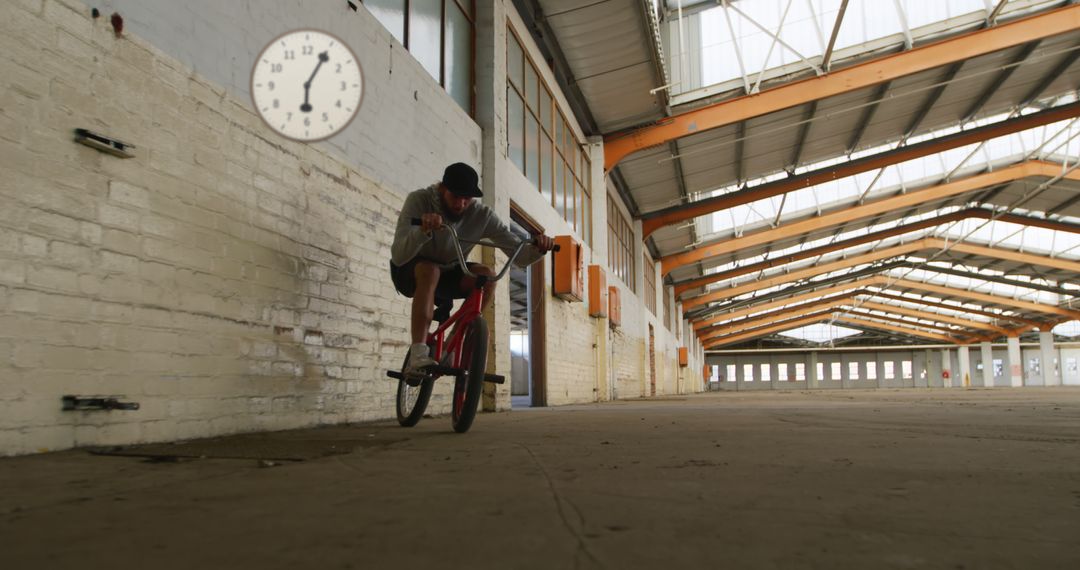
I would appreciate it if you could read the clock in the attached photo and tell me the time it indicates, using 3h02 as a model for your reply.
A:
6h05
